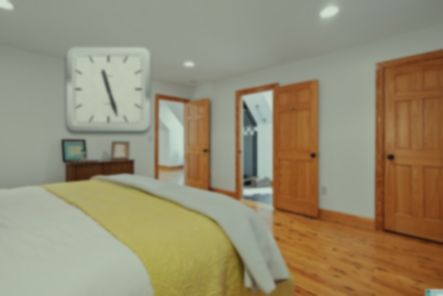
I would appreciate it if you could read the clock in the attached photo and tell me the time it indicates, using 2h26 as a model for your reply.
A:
11h27
